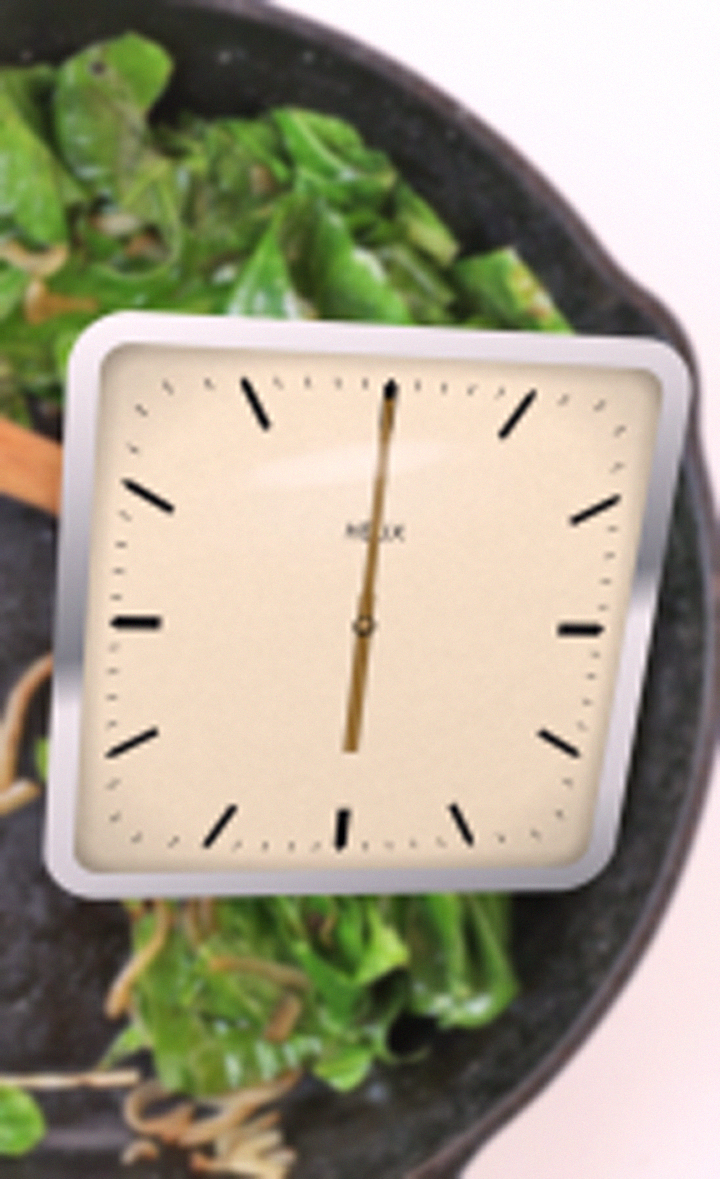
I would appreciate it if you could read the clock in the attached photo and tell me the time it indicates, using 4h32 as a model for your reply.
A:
6h00
